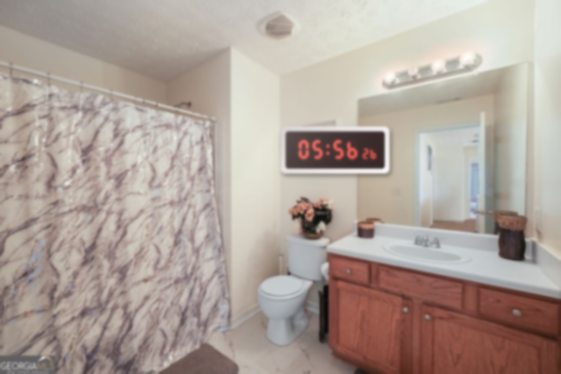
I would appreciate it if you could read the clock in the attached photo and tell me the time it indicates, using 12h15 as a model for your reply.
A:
5h56
